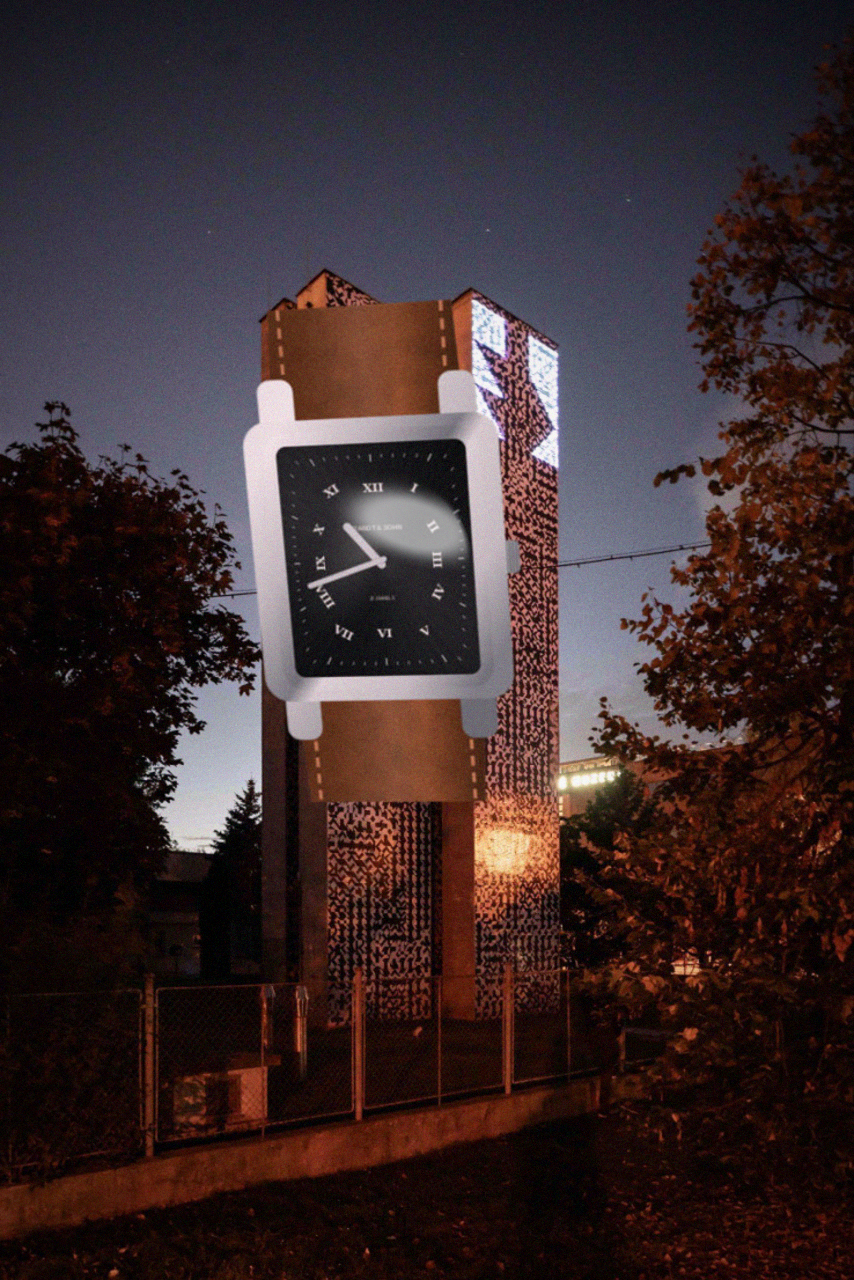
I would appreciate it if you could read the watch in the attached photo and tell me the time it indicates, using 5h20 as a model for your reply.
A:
10h42
